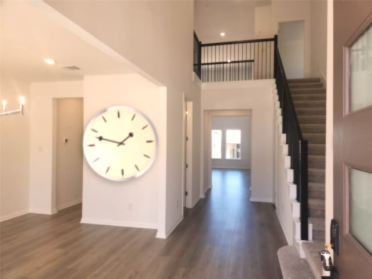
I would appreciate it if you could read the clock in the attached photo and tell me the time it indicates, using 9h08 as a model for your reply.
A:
1h48
